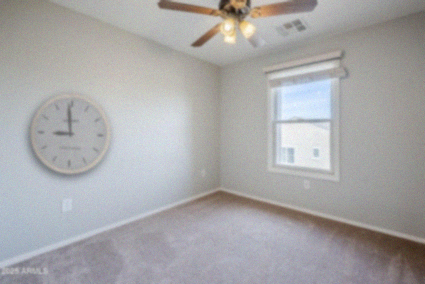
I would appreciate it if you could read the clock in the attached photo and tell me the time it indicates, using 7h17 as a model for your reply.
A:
8h59
